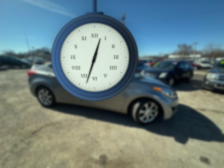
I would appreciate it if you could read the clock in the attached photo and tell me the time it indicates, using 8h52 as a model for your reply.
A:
12h33
